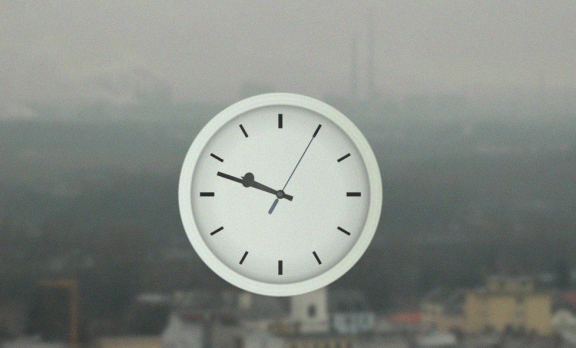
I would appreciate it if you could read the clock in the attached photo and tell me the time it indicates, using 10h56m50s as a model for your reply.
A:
9h48m05s
